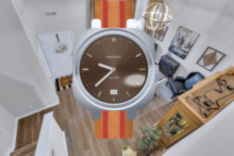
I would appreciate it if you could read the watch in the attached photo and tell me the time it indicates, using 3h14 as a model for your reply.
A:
9h38
